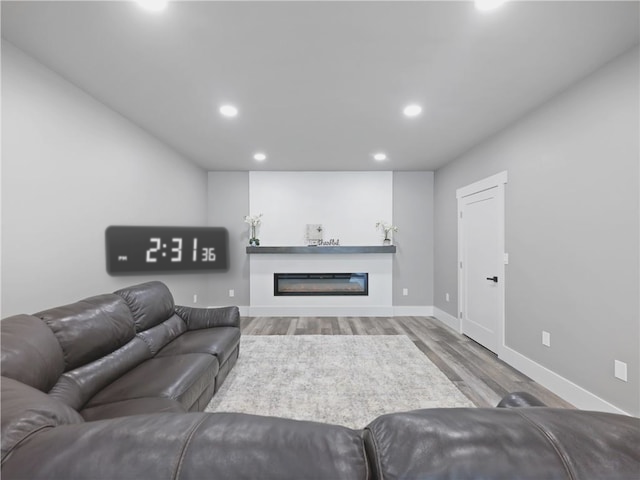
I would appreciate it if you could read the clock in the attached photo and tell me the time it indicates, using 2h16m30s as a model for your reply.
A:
2h31m36s
